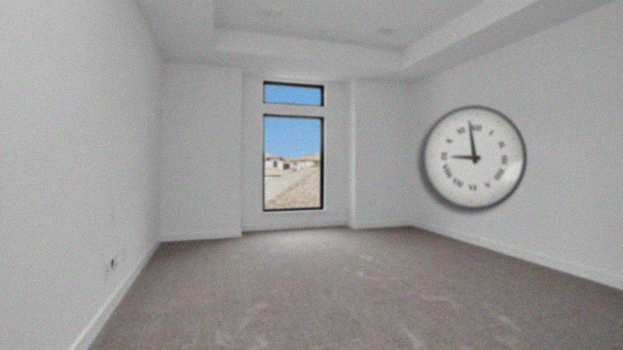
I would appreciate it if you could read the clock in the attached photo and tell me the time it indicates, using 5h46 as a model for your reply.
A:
8h58
